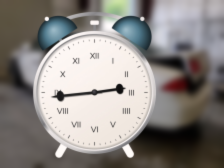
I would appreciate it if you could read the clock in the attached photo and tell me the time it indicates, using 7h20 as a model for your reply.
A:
2h44
